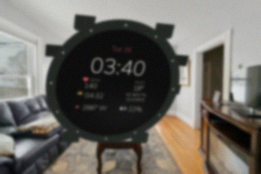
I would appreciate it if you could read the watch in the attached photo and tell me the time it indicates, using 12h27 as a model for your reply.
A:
3h40
